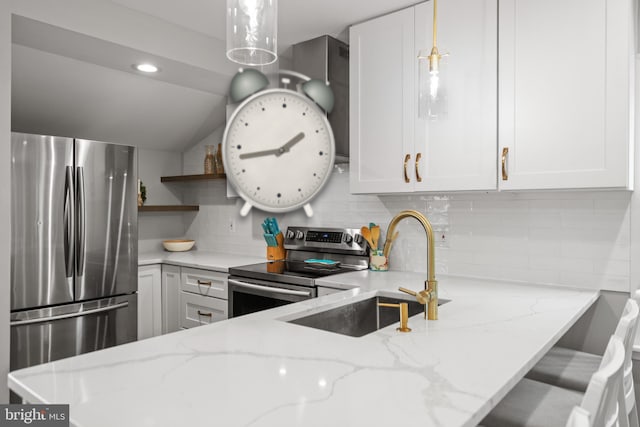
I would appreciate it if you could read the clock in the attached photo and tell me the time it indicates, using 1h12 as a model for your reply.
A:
1h43
